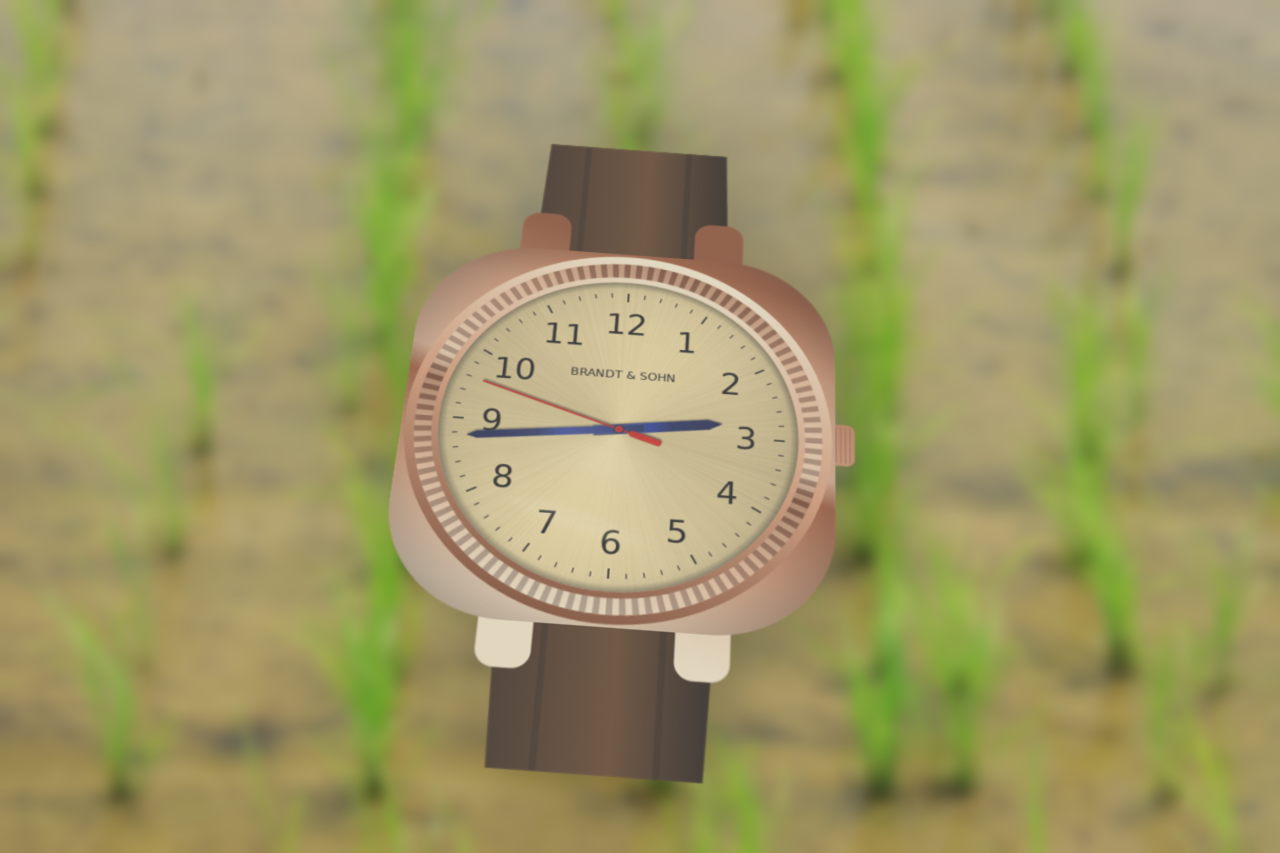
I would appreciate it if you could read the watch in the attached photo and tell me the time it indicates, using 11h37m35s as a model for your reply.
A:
2h43m48s
